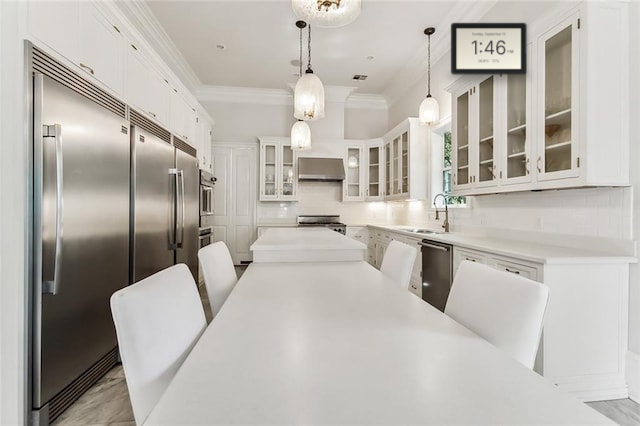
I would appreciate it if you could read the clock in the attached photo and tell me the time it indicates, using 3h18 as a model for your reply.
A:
1h46
